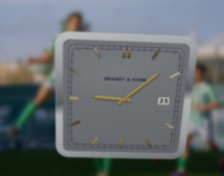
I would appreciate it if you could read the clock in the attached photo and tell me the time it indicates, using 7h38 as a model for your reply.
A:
9h08
